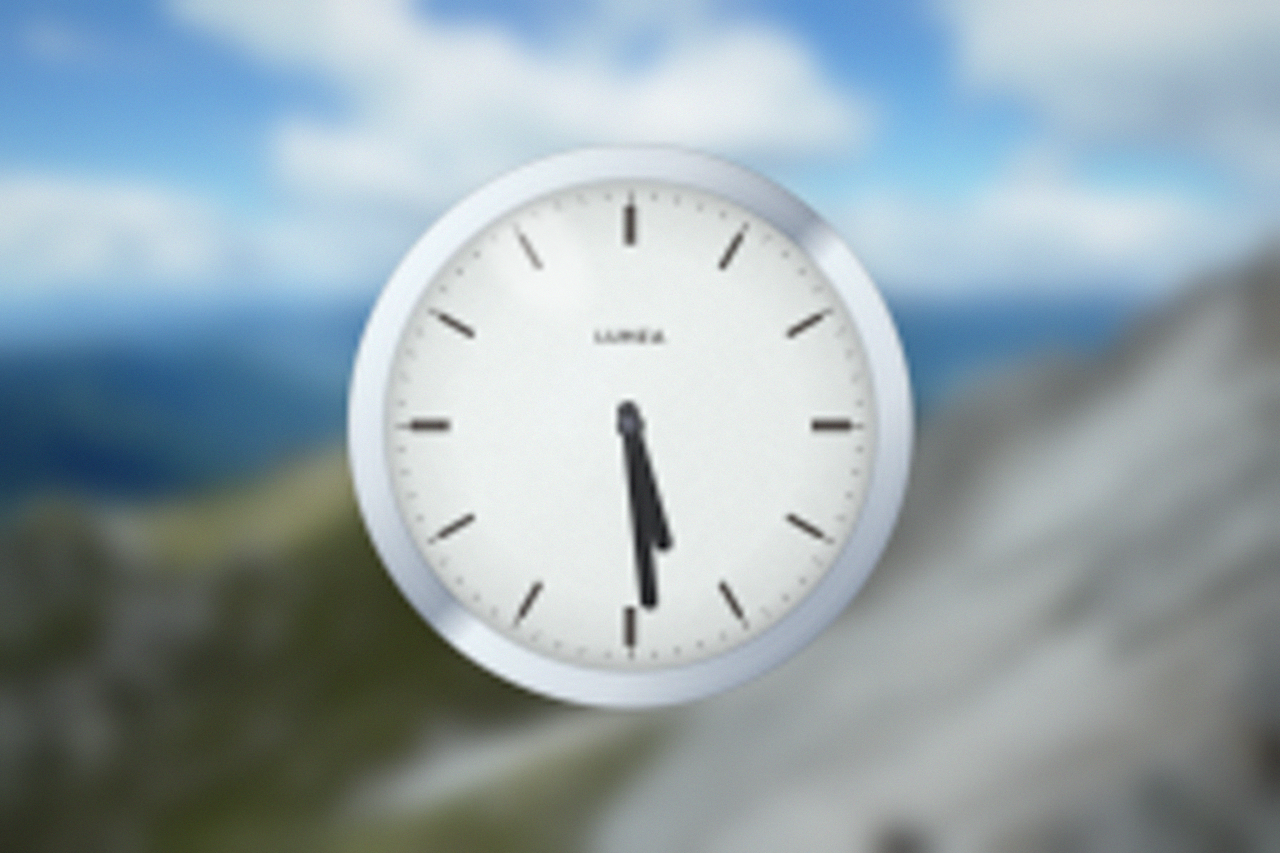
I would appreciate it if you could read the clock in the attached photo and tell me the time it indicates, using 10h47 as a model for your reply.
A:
5h29
